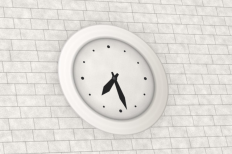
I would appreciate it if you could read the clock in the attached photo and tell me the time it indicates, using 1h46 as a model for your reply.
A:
7h28
